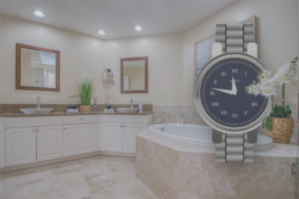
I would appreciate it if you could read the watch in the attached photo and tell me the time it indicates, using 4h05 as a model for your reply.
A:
11h47
